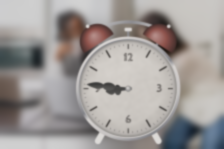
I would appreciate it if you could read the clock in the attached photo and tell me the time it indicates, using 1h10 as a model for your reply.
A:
8h46
